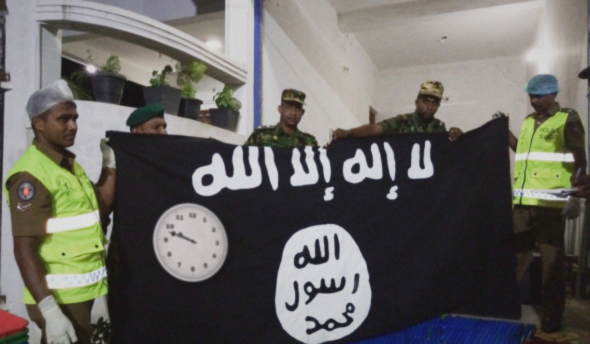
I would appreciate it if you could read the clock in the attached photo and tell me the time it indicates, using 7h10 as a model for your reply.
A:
9h48
